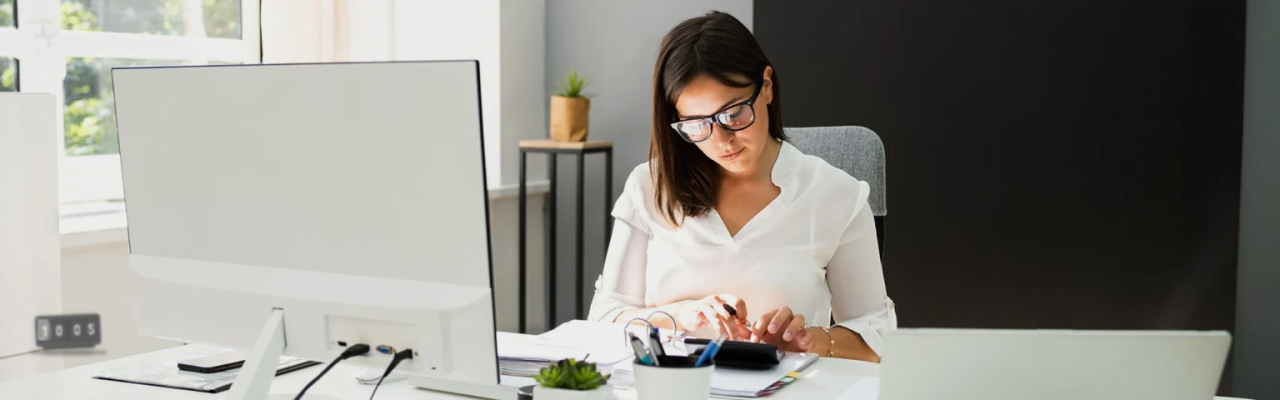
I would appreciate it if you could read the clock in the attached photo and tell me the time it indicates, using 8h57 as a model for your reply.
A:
10h05
